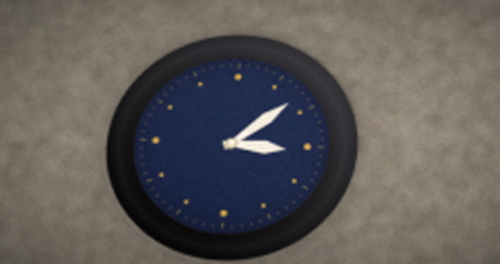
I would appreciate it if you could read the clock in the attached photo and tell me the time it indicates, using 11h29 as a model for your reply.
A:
3h08
